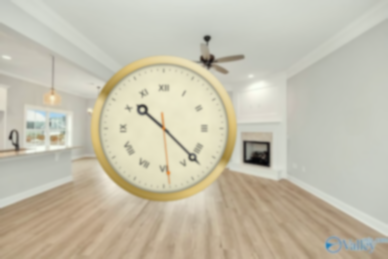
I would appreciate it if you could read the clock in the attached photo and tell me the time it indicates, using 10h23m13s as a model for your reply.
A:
10h22m29s
